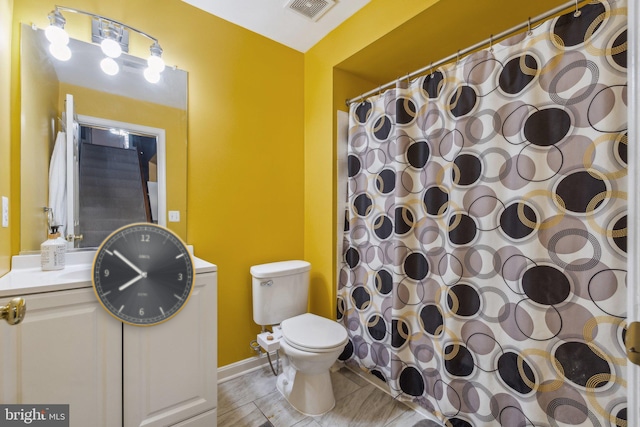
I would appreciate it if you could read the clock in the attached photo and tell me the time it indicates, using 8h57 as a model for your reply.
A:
7h51
